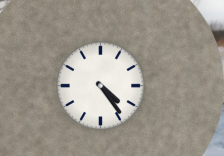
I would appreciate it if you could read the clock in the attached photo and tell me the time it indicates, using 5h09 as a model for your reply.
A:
4h24
